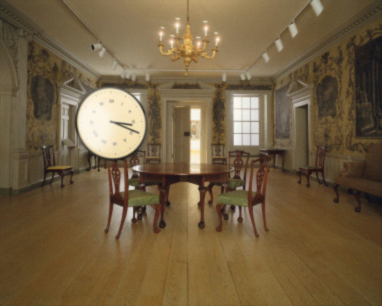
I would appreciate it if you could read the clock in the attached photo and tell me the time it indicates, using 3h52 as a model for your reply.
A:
3h19
